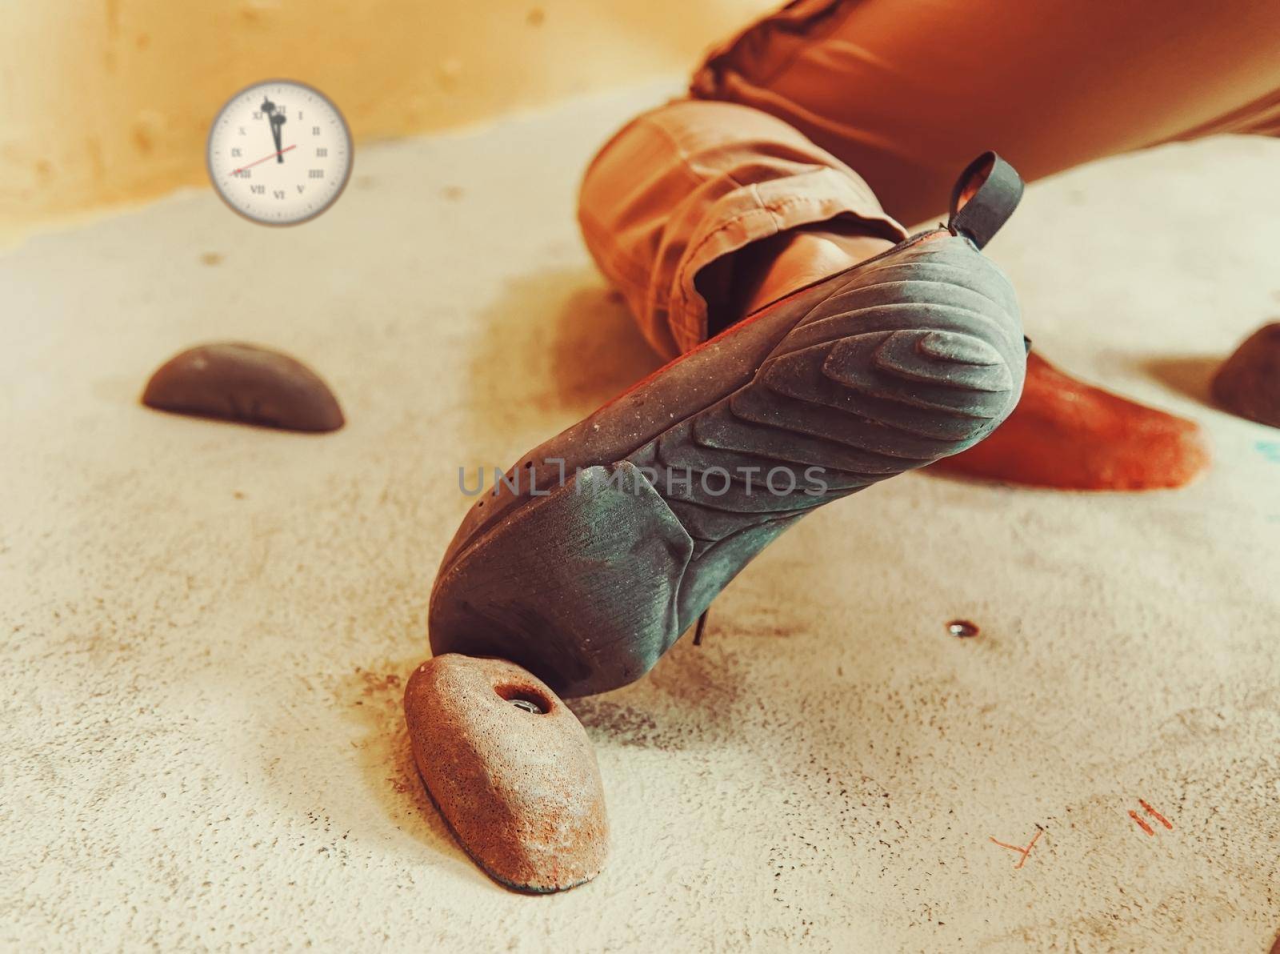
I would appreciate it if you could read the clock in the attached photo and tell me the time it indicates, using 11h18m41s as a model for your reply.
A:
11h57m41s
